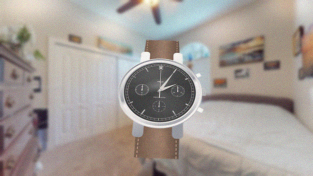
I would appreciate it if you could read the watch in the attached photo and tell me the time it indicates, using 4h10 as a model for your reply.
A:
2h05
